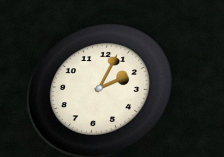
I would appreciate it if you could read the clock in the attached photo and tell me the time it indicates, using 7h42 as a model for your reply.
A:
2h03
